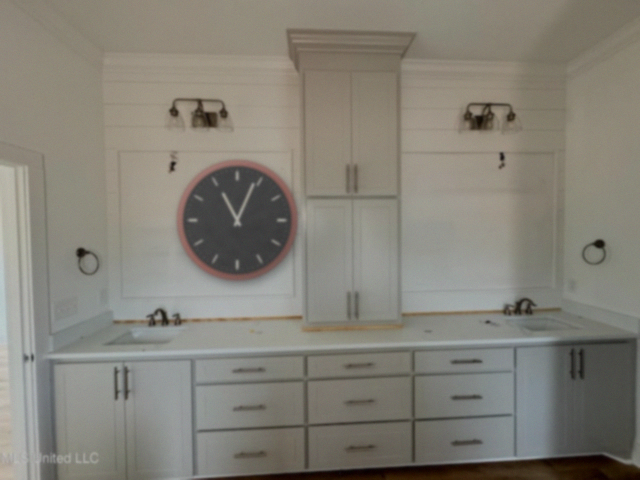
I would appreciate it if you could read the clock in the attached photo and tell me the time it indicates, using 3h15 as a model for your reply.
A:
11h04
